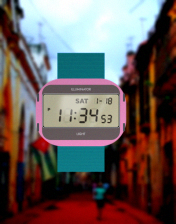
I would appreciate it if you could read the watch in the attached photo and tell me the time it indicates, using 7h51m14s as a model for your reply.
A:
11h34m53s
